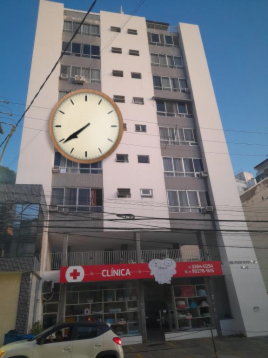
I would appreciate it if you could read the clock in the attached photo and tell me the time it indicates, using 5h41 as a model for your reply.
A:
7h39
